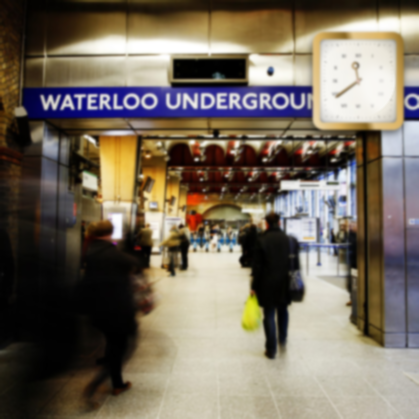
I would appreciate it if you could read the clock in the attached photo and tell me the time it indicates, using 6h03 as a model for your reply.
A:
11h39
